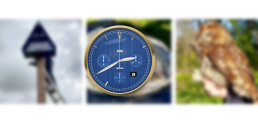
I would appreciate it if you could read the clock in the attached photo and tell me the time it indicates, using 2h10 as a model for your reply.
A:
2h40
